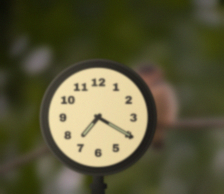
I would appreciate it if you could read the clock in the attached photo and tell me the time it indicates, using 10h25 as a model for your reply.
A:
7h20
